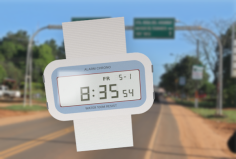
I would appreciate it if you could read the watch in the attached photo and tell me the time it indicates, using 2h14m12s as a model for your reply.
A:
8h35m54s
